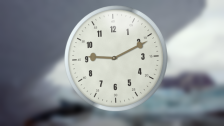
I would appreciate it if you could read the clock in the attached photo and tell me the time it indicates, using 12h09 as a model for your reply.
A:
9h11
